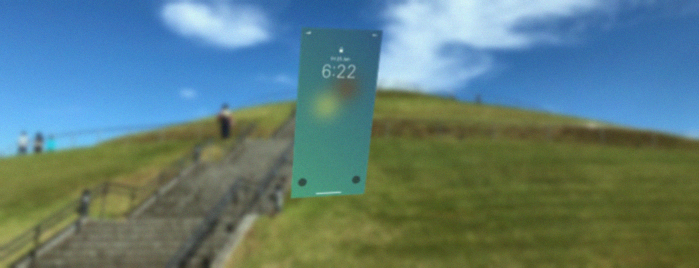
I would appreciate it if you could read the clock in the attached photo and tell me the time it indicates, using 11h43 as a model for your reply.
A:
6h22
